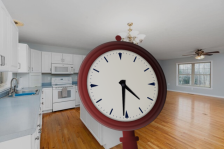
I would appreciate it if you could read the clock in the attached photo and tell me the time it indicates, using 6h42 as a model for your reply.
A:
4h31
